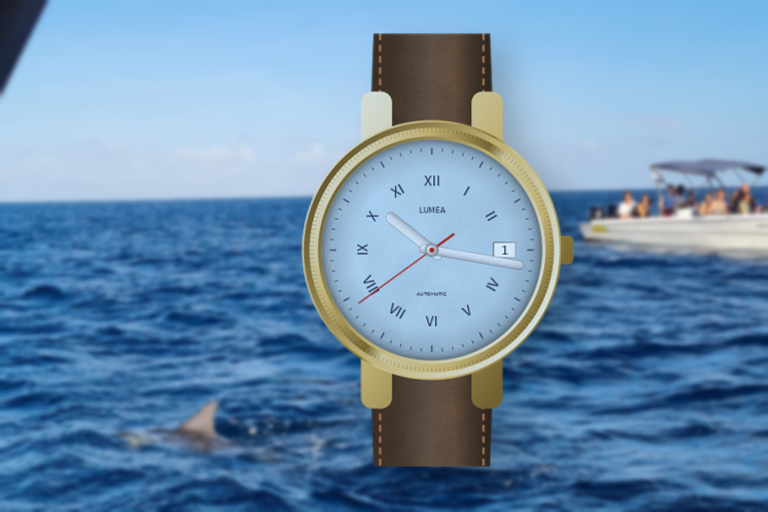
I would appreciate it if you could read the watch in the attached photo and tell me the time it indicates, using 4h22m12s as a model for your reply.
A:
10h16m39s
